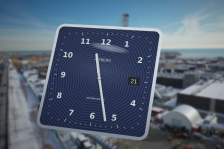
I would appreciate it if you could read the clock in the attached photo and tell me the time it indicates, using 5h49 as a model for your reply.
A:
11h27
